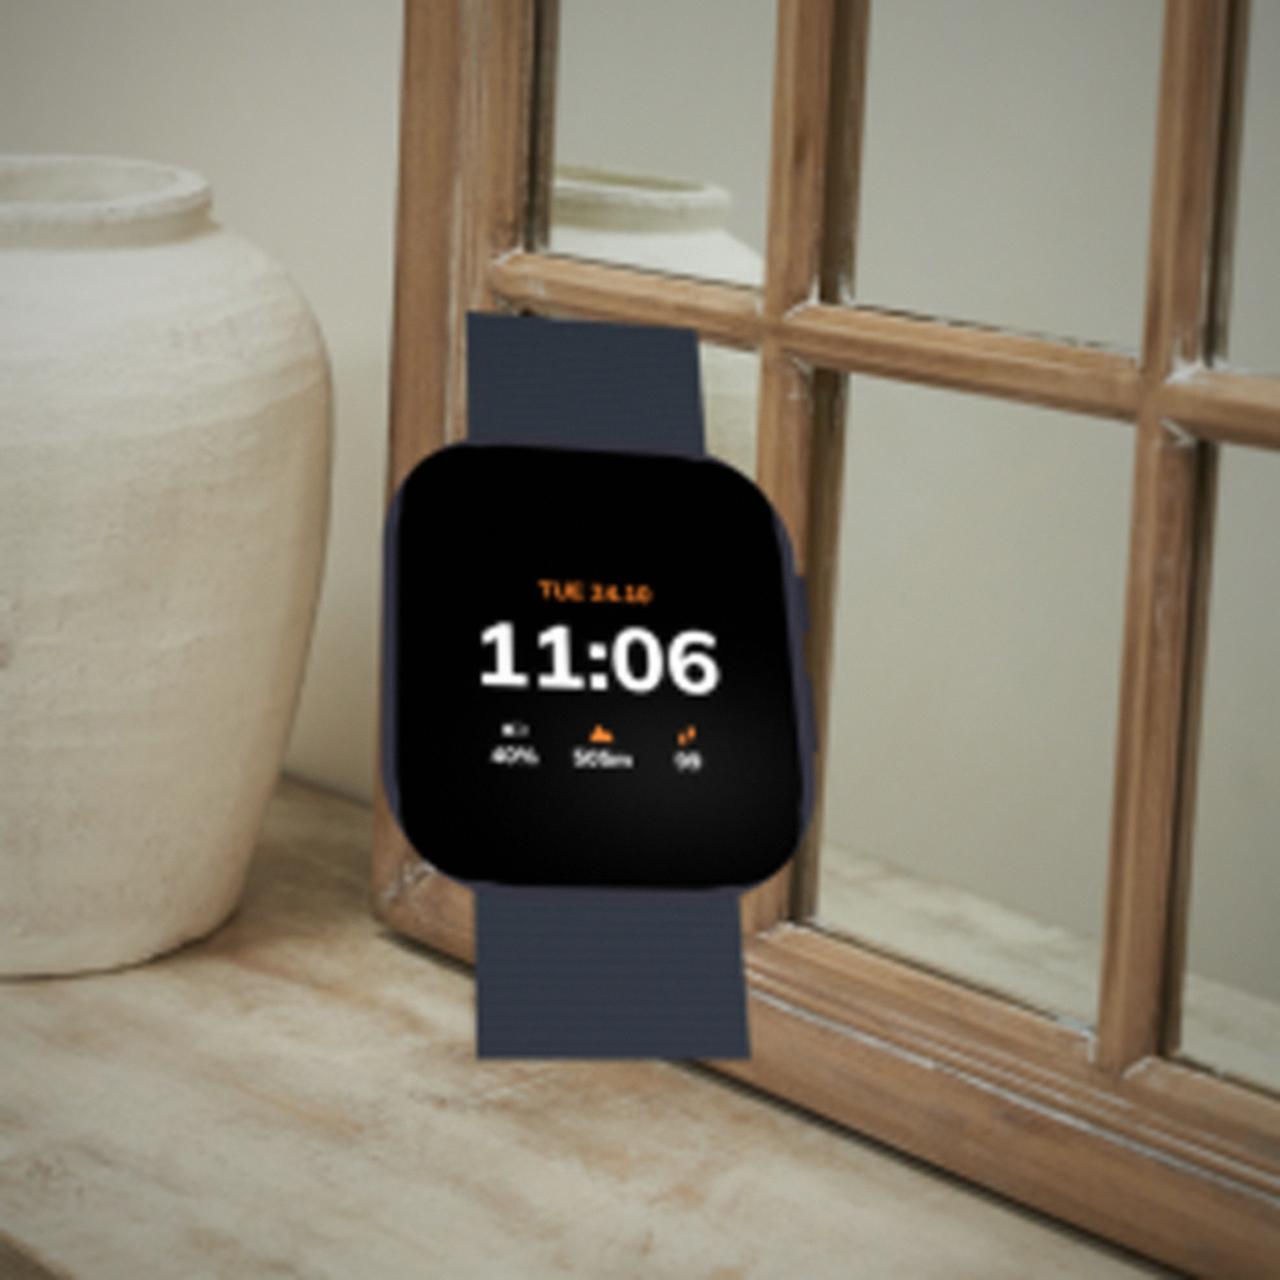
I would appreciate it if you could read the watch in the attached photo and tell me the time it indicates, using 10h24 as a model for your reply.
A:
11h06
